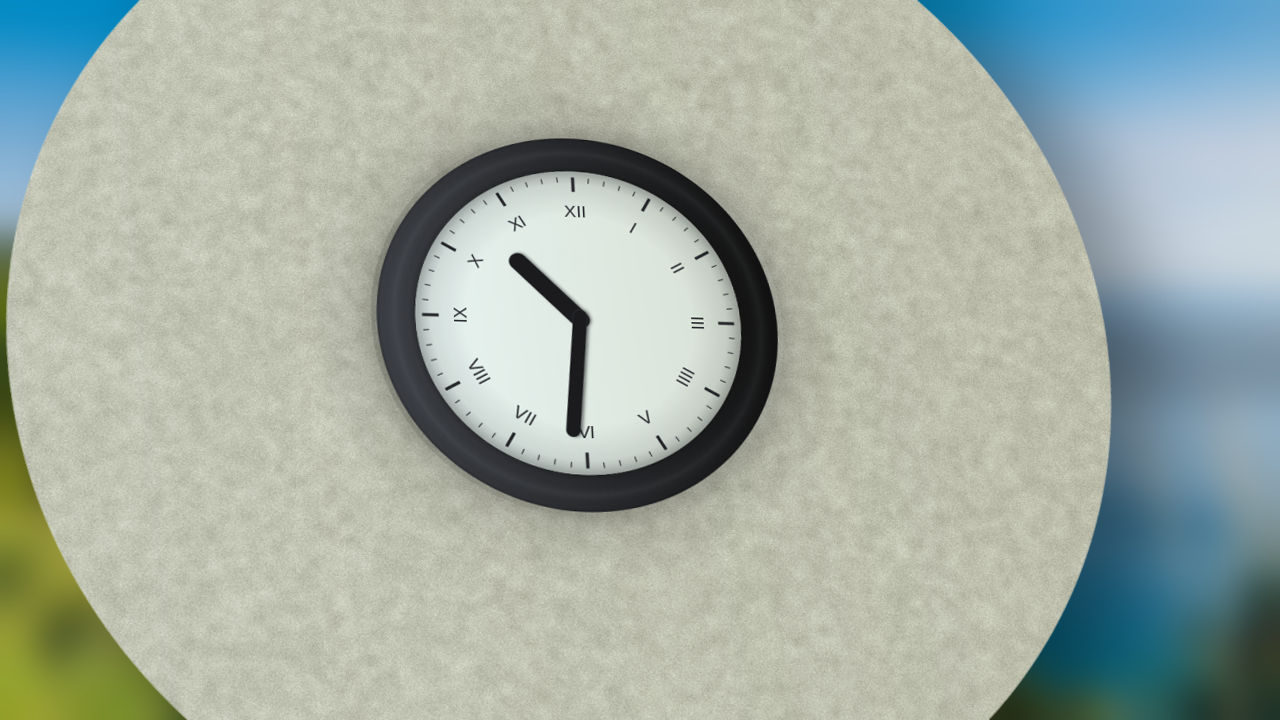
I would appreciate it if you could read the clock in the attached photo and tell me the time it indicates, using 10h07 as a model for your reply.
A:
10h31
